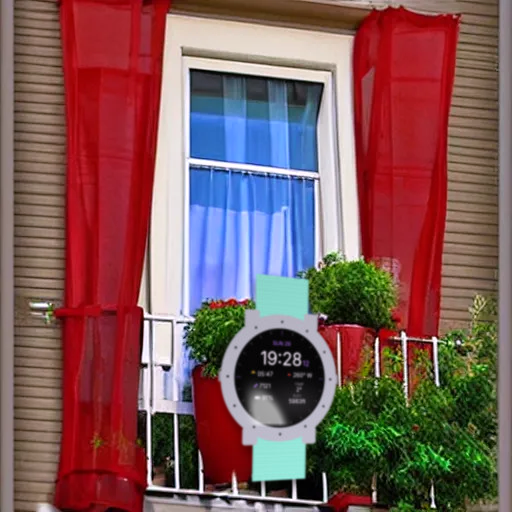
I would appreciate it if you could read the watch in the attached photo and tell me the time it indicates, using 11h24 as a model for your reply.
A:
19h28
